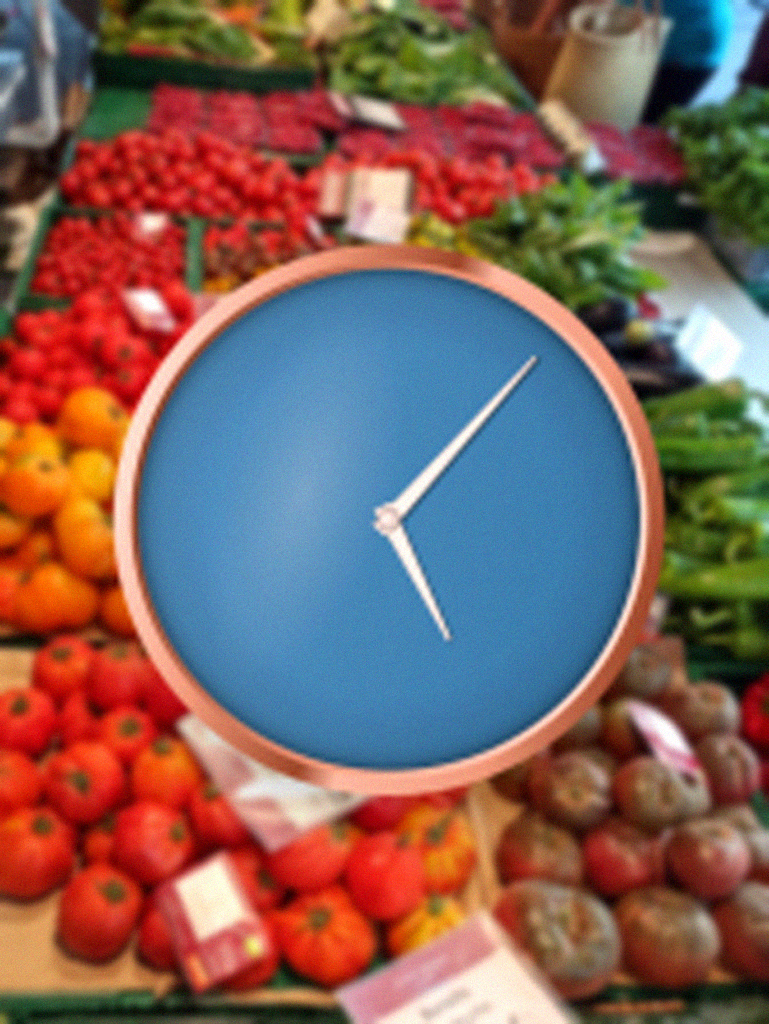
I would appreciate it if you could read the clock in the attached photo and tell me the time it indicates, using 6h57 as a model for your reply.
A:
5h07
